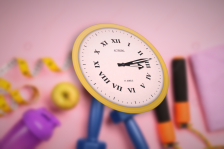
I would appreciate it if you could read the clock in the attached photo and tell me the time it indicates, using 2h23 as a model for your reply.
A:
3h13
